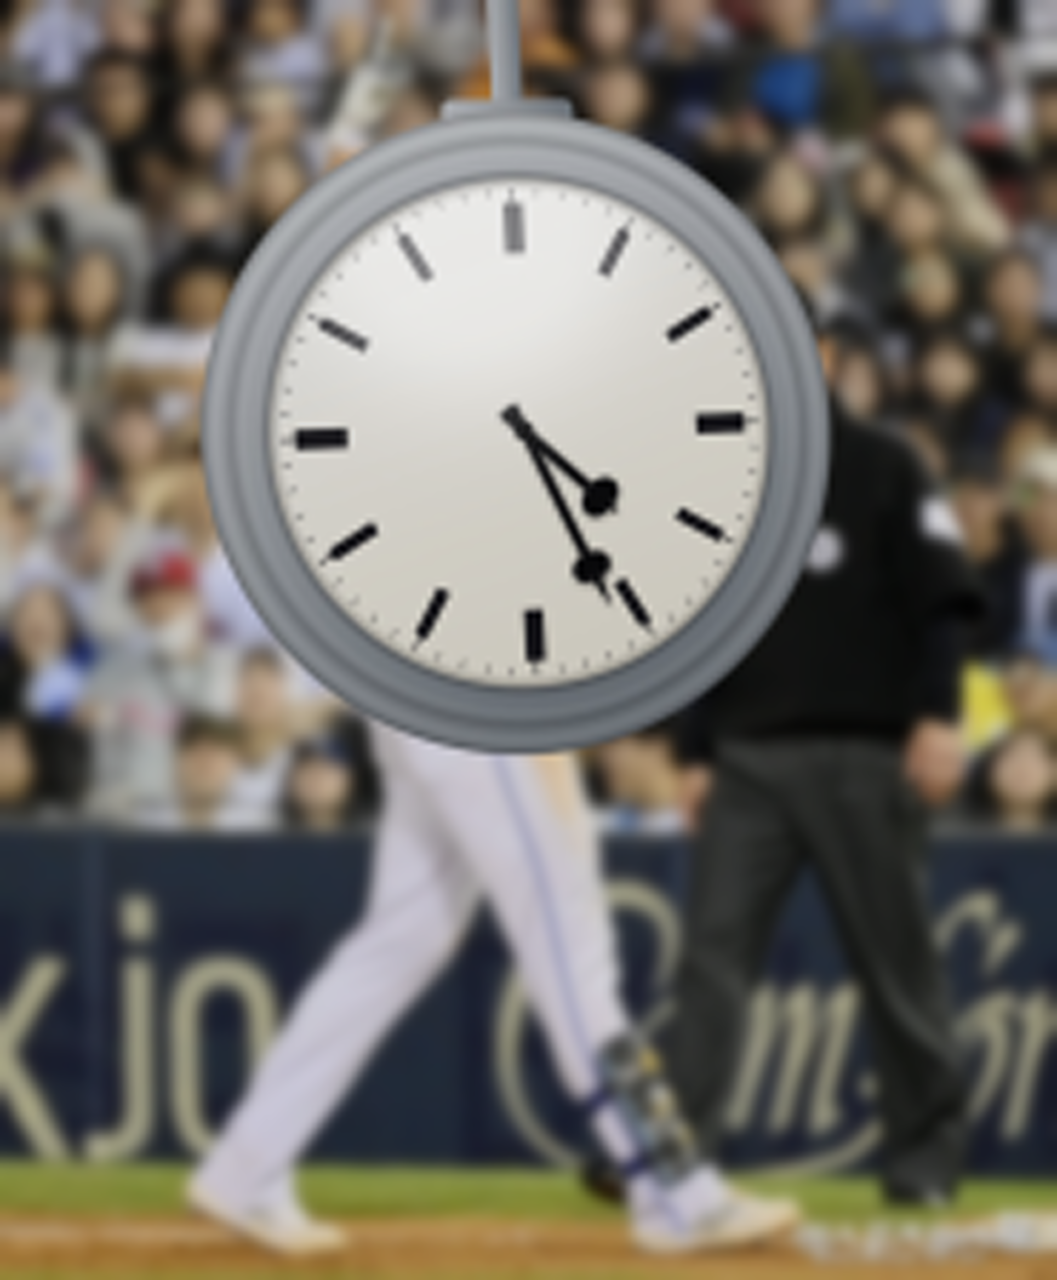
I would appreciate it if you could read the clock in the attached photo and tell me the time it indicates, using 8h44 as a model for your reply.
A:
4h26
